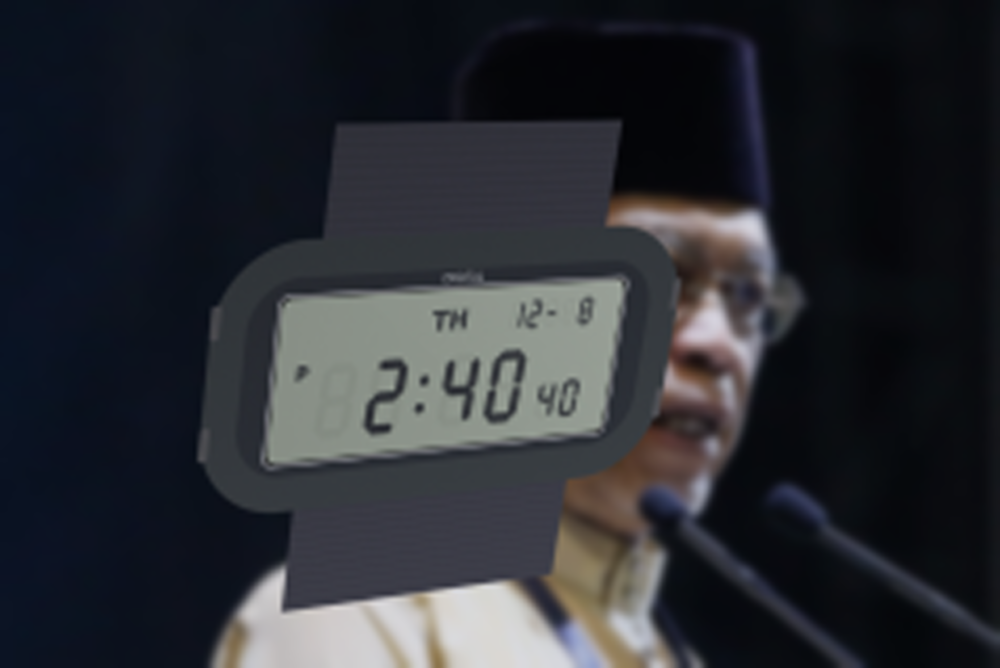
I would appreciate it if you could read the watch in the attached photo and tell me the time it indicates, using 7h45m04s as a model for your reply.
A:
2h40m40s
